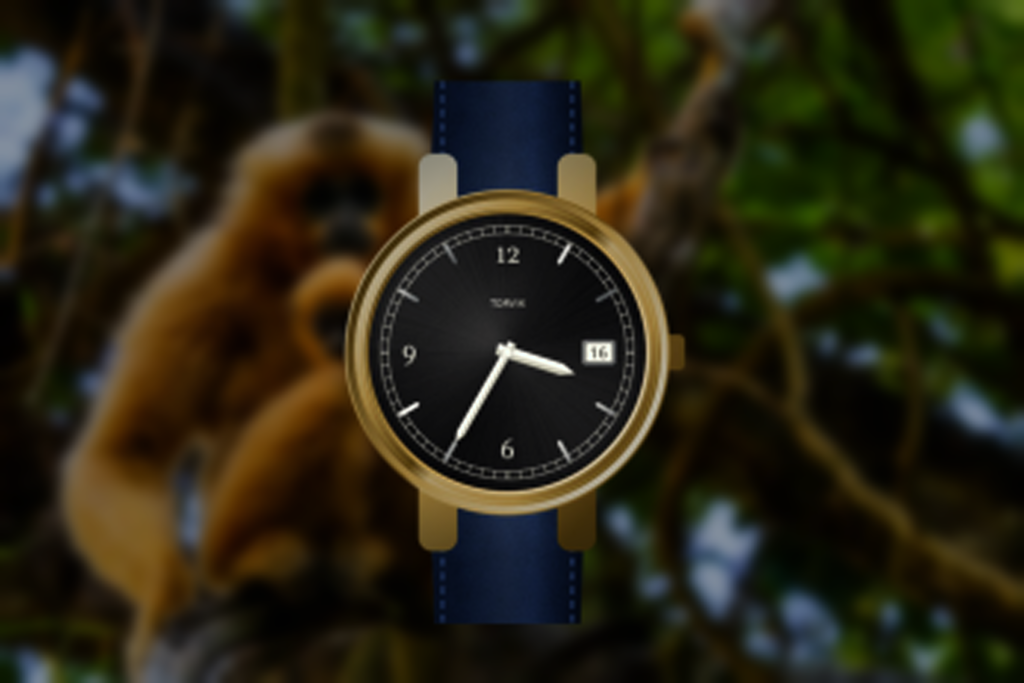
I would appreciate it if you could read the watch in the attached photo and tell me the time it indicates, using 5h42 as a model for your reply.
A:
3h35
